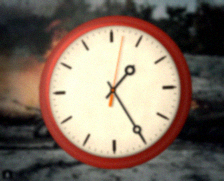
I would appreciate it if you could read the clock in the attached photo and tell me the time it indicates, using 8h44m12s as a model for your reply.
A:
1h25m02s
